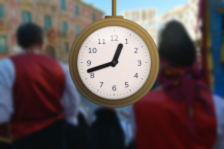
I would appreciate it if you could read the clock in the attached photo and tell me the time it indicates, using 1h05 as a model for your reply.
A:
12h42
